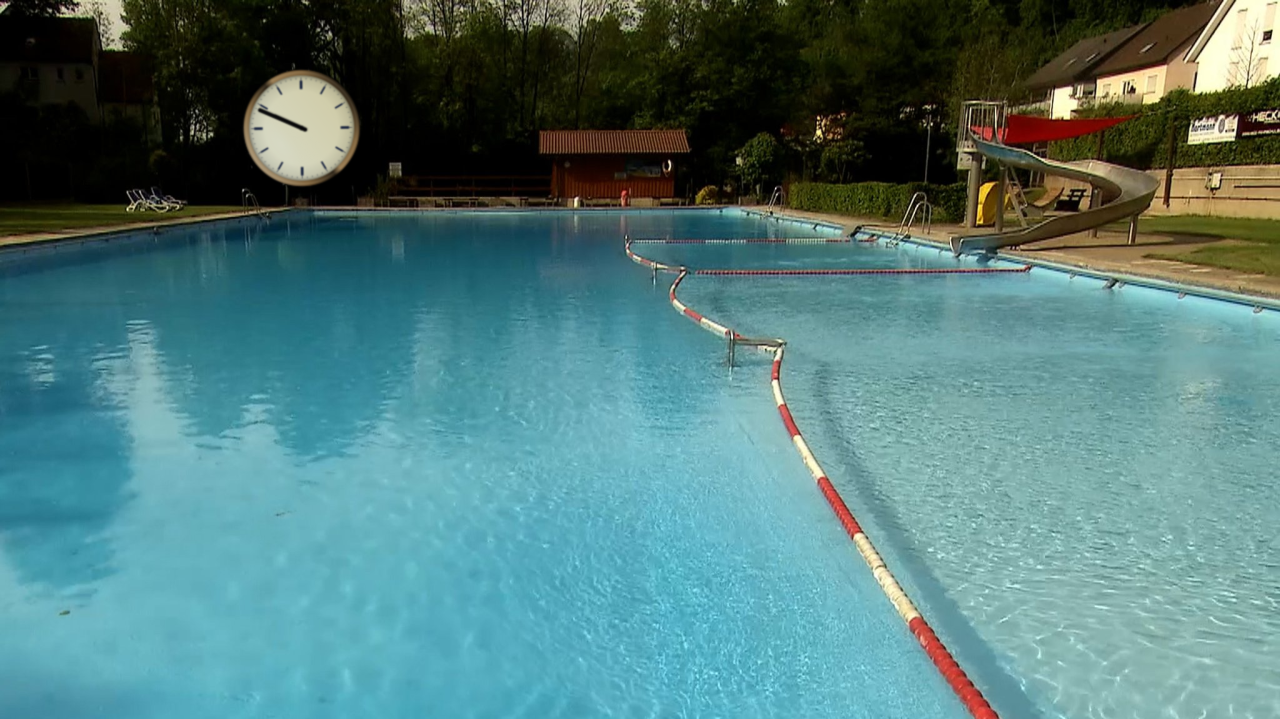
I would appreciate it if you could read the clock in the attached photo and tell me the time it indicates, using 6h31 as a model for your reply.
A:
9h49
